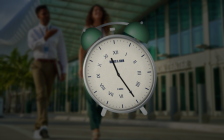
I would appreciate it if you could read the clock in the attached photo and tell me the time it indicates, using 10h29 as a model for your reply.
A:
11h25
